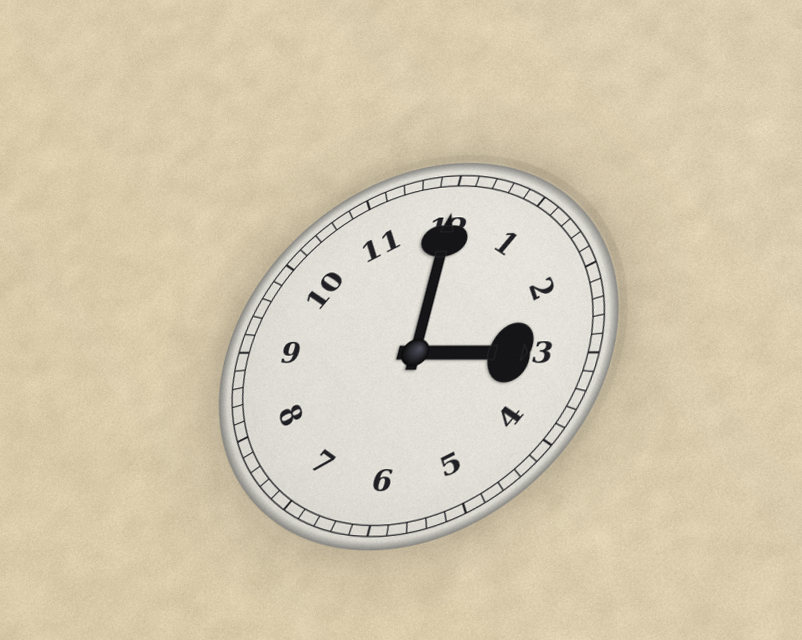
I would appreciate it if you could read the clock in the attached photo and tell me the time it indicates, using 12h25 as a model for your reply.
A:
3h00
